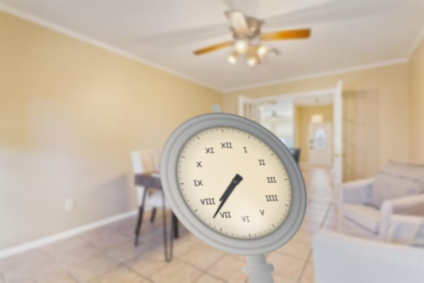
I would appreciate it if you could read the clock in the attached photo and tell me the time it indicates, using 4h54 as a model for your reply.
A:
7h37
